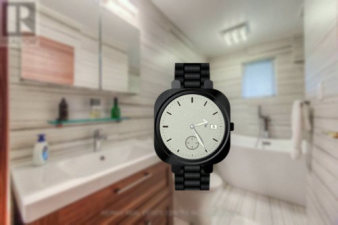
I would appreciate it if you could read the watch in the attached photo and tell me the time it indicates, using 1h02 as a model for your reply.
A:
2h25
